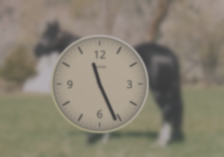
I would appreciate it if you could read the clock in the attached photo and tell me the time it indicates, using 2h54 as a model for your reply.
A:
11h26
